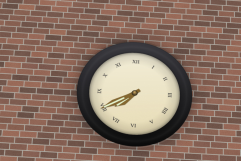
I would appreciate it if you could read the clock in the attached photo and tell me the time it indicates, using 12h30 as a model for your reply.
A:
7h40
